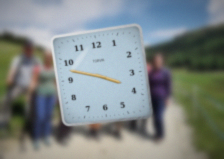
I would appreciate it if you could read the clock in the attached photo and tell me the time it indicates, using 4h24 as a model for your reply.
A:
3h48
